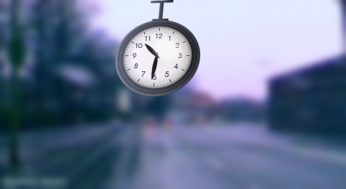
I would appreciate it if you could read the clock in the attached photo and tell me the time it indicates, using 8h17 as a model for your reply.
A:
10h31
